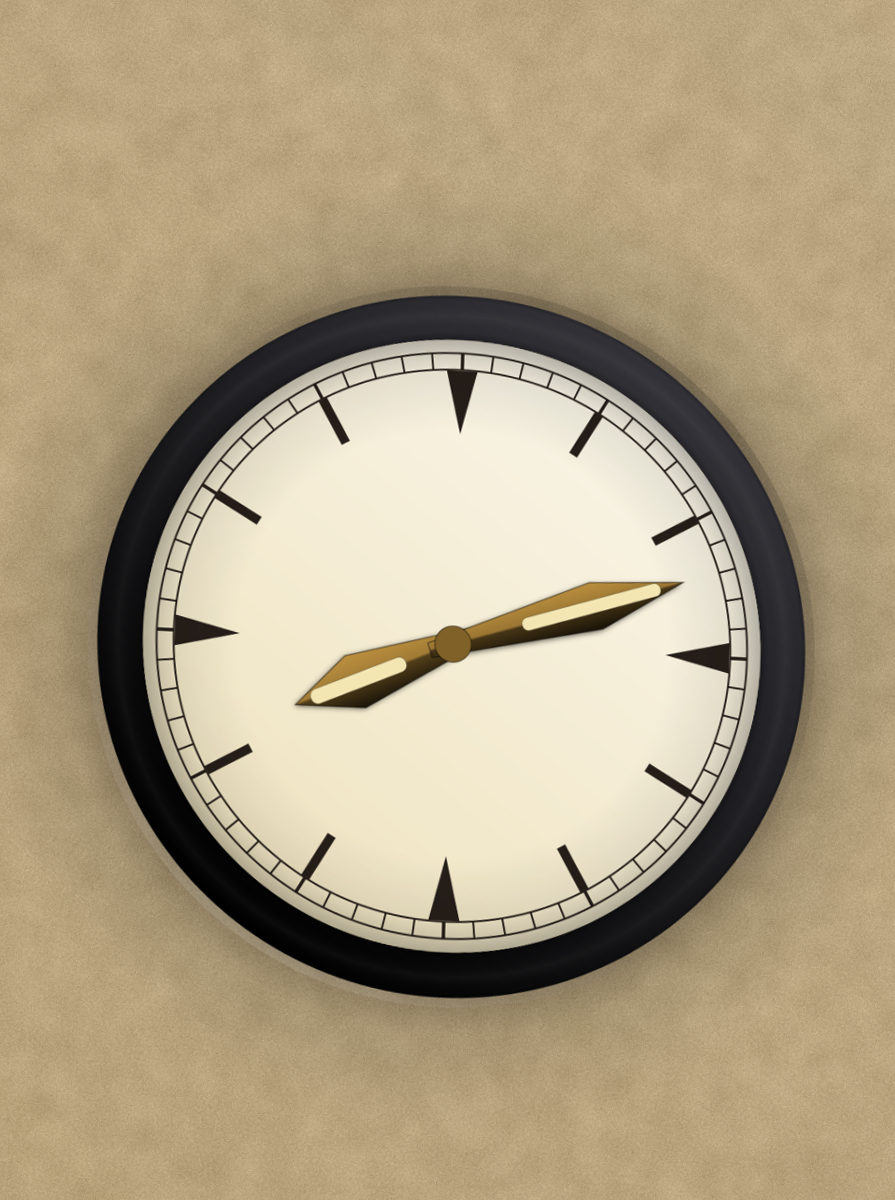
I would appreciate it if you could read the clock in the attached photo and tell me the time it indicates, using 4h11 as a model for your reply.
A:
8h12
